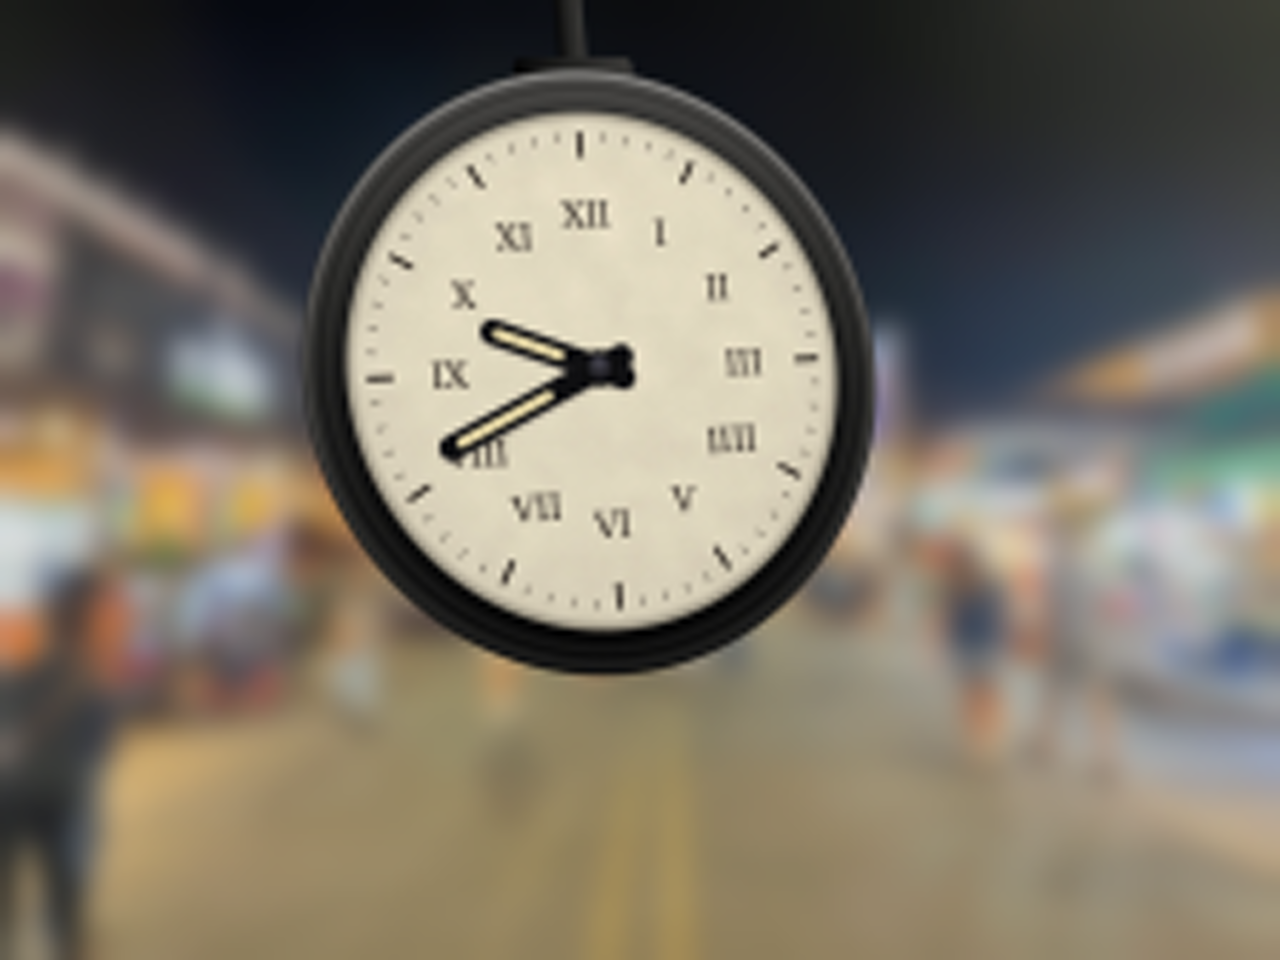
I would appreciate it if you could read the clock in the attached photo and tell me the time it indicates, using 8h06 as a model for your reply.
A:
9h41
